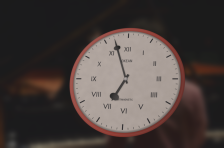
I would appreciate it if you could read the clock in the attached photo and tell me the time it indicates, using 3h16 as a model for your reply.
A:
6h57
